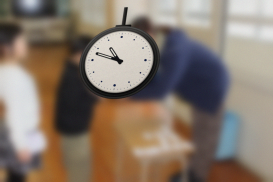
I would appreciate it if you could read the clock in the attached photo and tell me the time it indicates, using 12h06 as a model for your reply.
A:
10h48
